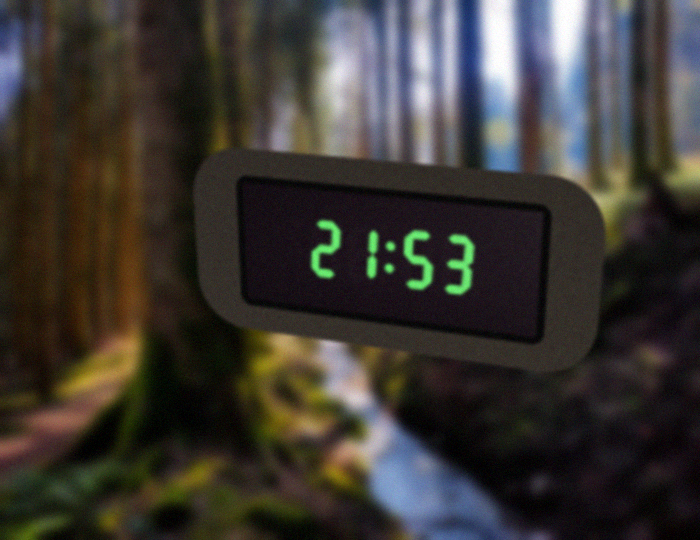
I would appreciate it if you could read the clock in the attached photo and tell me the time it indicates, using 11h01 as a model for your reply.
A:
21h53
